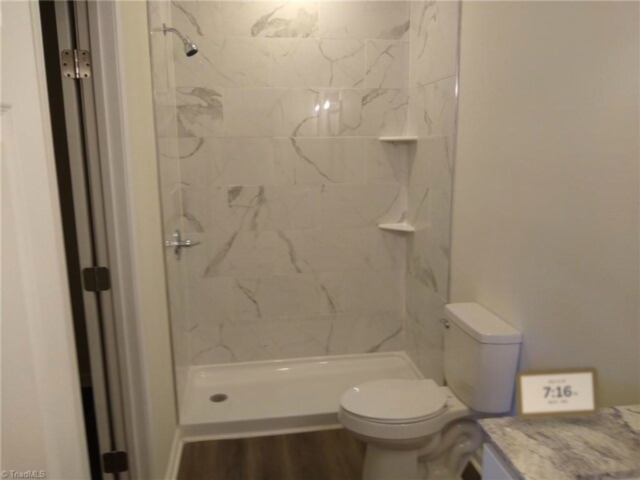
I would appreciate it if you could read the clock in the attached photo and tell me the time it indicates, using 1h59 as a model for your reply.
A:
7h16
